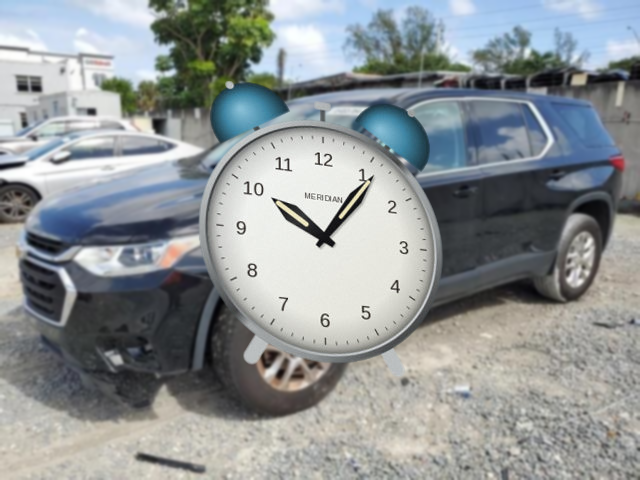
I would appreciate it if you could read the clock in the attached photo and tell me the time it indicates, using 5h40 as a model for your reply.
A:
10h06
